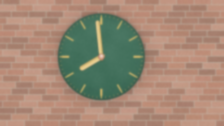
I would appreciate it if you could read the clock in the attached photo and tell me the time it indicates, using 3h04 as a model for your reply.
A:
7h59
